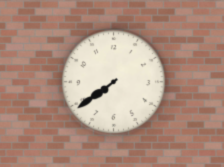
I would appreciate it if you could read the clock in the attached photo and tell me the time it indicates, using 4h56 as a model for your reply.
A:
7h39
